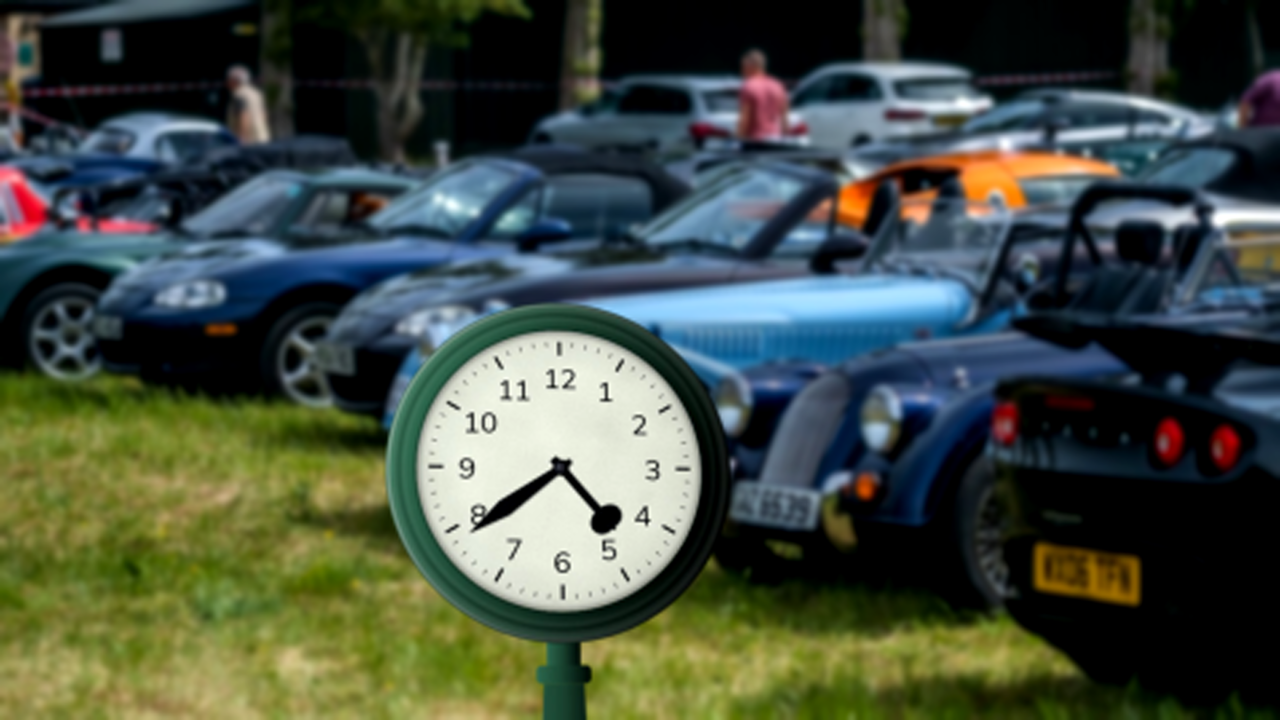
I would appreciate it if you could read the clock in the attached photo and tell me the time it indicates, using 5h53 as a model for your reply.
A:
4h39
